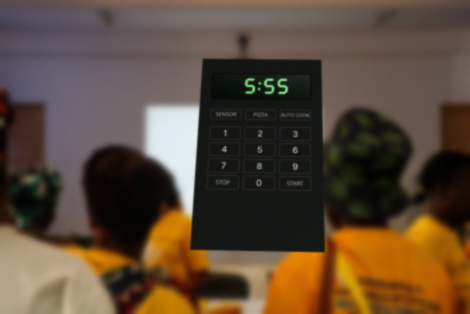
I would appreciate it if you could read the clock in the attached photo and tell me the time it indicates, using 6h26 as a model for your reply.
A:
5h55
